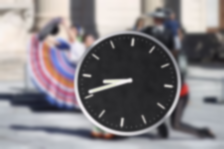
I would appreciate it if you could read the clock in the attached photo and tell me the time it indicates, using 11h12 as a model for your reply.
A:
8h41
